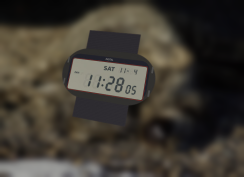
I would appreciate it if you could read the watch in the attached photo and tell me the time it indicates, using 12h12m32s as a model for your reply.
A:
11h28m05s
